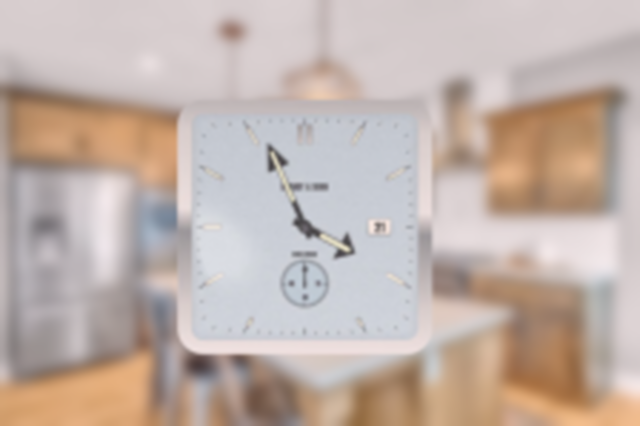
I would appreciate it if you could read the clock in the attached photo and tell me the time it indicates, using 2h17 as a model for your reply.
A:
3h56
